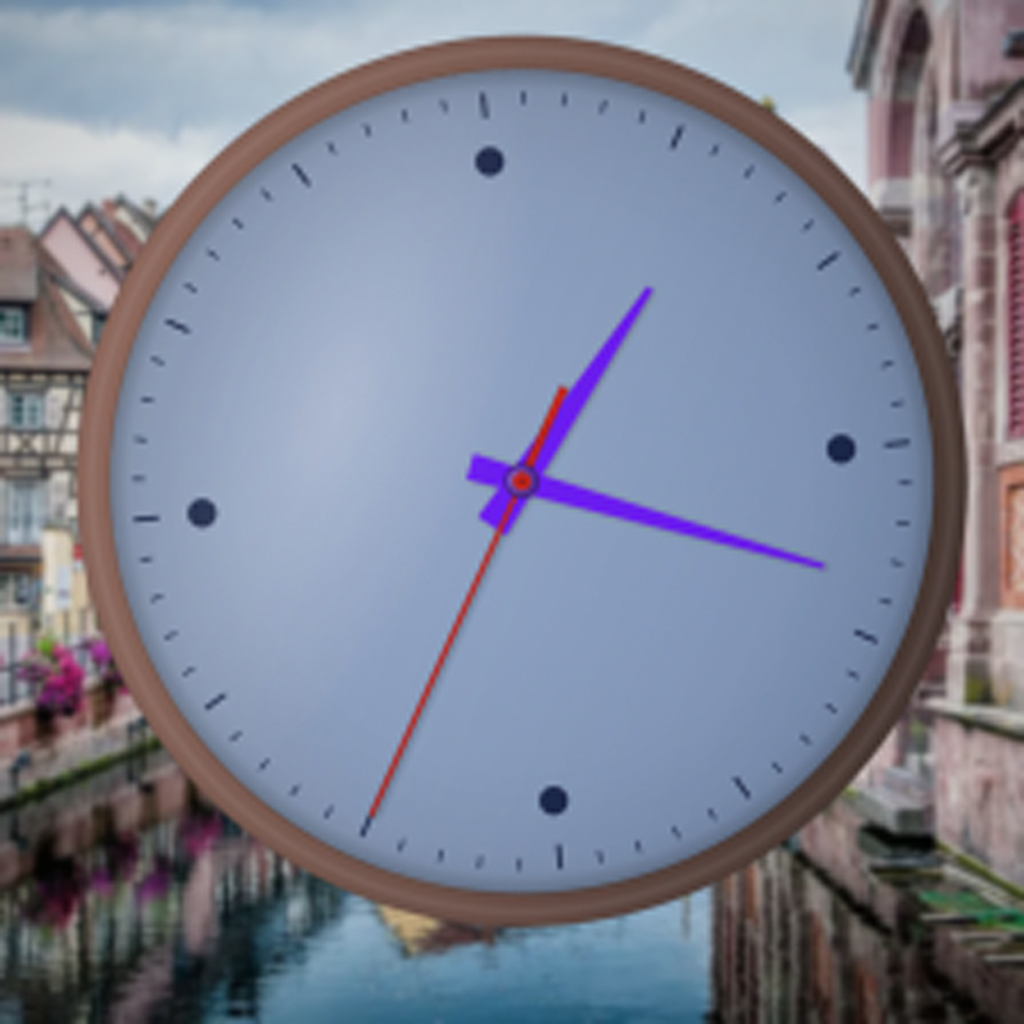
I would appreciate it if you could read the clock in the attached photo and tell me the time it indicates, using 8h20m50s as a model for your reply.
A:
1h18m35s
